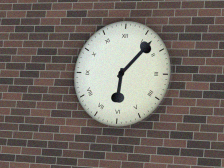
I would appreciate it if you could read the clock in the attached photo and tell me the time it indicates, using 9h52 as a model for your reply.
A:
6h07
